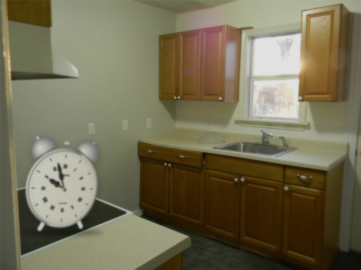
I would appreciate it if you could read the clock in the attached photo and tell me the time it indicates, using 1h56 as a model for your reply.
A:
9h57
